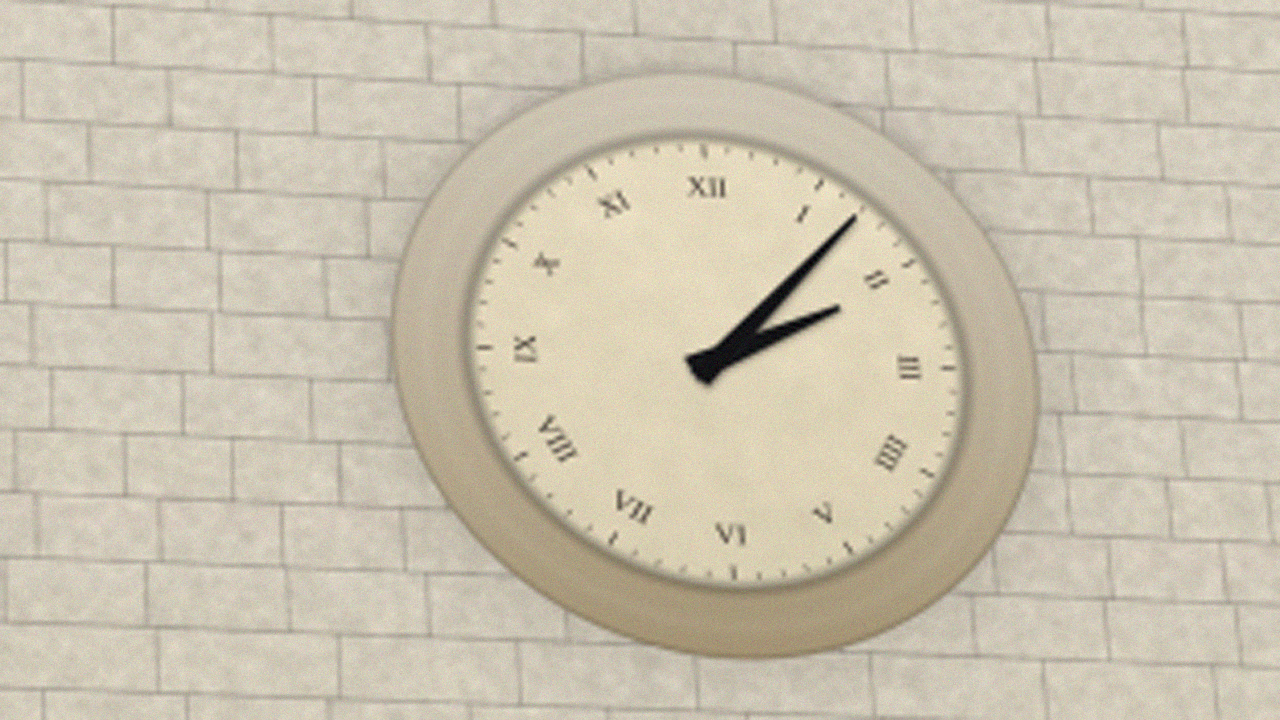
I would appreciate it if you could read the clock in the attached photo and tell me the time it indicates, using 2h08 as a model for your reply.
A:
2h07
